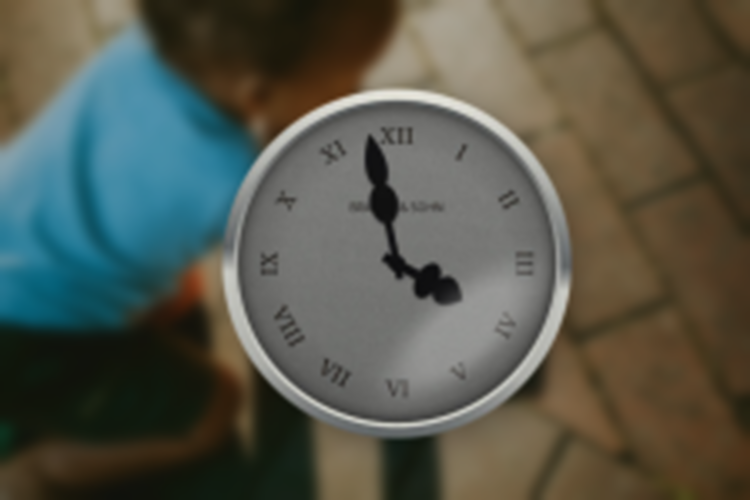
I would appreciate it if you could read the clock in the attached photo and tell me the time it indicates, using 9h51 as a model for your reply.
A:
3h58
